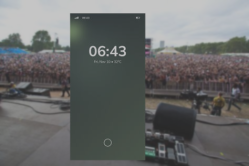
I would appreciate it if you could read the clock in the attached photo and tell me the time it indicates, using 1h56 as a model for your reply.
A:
6h43
